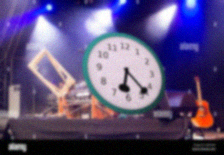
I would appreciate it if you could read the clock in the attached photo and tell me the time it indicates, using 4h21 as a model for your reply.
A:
6h23
